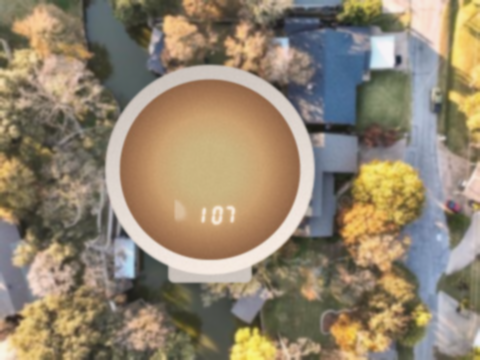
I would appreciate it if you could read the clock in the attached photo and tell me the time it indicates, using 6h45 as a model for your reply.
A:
1h07
